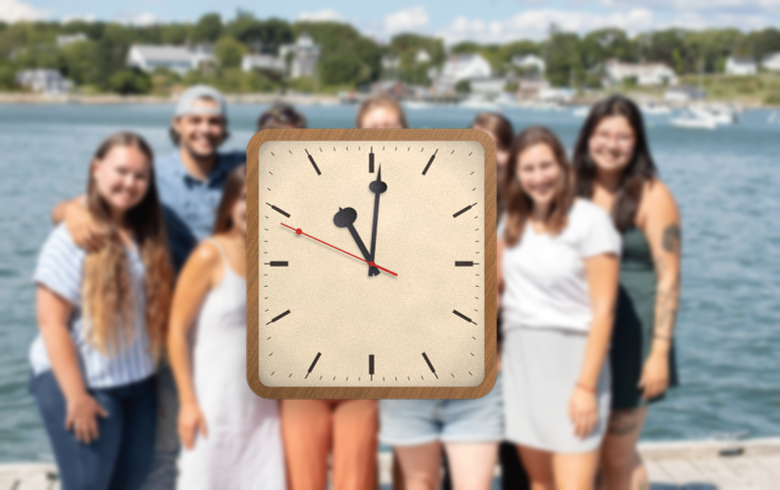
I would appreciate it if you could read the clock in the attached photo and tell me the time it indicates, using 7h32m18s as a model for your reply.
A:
11h00m49s
